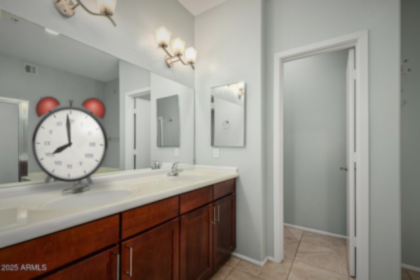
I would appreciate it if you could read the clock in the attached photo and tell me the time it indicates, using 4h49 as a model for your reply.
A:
7h59
